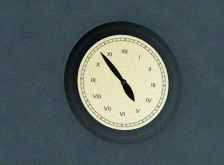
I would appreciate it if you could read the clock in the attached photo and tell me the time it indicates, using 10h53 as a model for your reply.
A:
4h53
